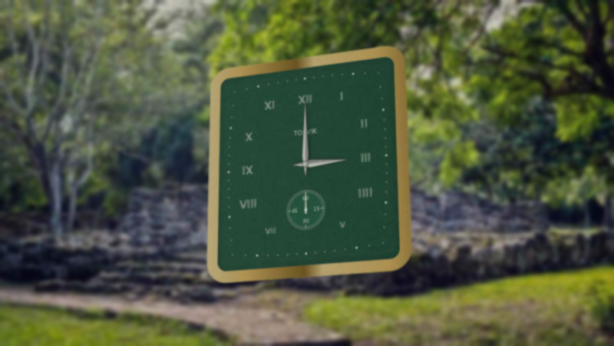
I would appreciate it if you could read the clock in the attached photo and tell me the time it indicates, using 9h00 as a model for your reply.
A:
3h00
